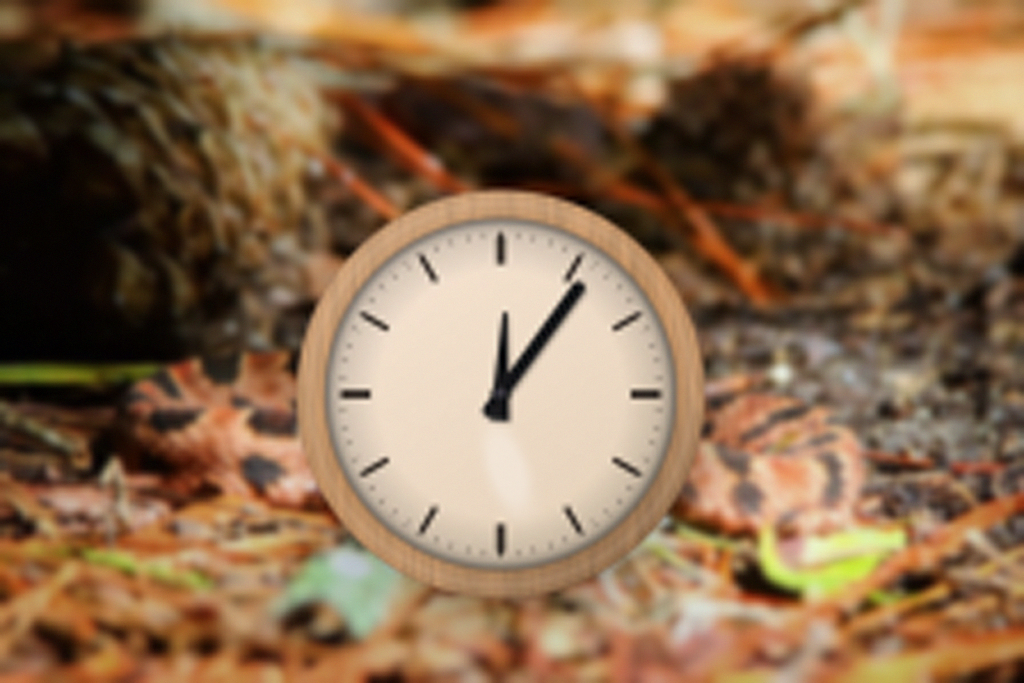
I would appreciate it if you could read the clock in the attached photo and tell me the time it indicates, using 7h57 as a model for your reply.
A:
12h06
